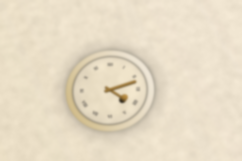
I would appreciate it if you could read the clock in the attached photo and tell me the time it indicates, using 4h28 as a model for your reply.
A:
4h12
